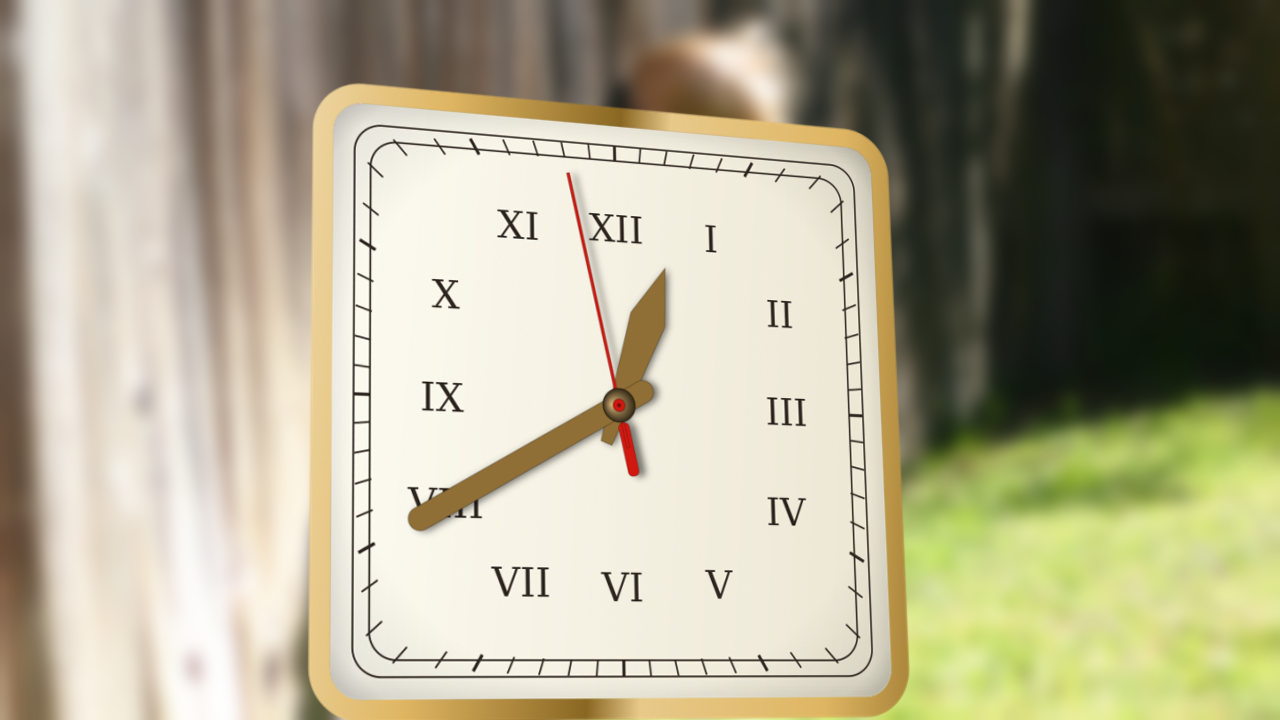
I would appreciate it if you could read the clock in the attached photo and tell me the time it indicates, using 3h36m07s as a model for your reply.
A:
12h39m58s
